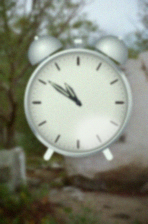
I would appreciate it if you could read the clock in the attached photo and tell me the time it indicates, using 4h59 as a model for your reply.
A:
10h51
